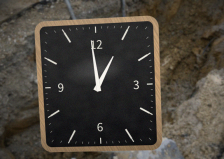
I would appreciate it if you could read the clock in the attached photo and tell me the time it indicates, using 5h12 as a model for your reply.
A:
12h59
